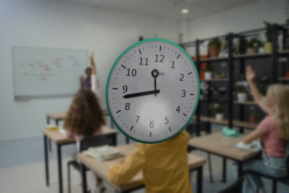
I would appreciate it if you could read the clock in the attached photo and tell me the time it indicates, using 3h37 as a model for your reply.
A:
11h43
